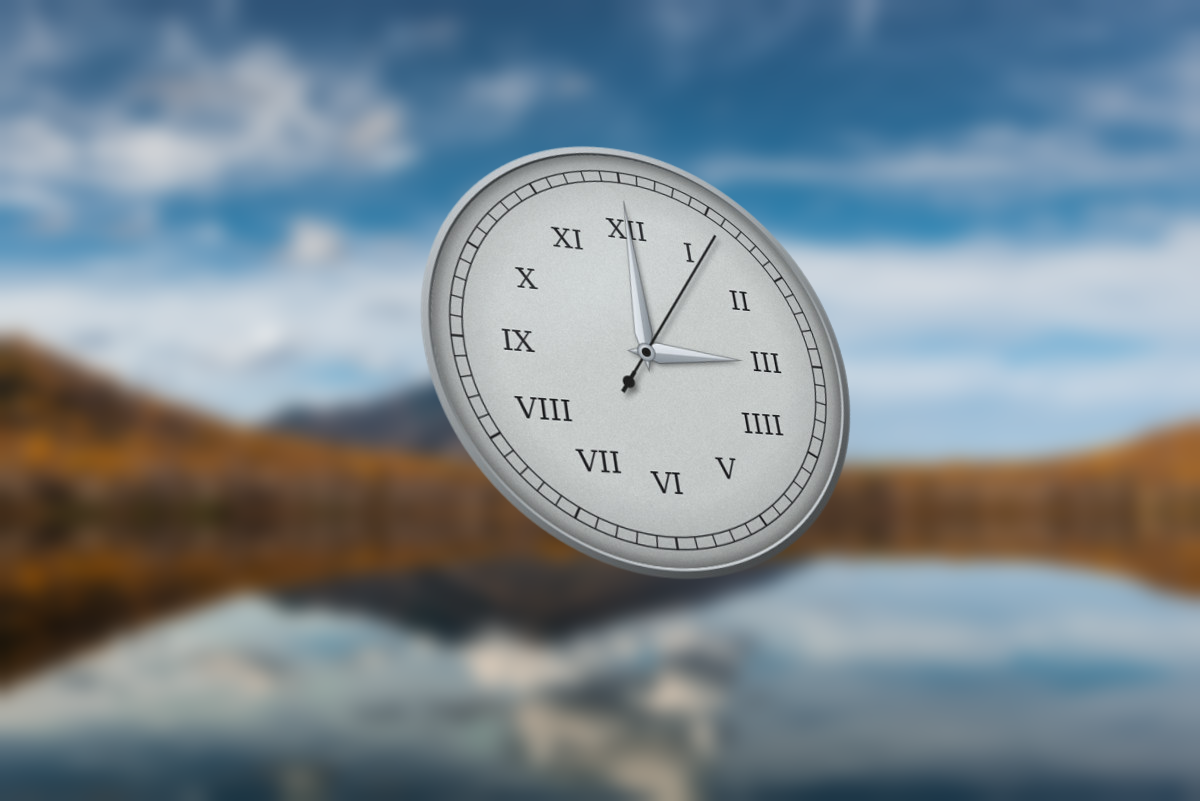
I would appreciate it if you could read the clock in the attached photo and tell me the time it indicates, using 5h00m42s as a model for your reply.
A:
3h00m06s
